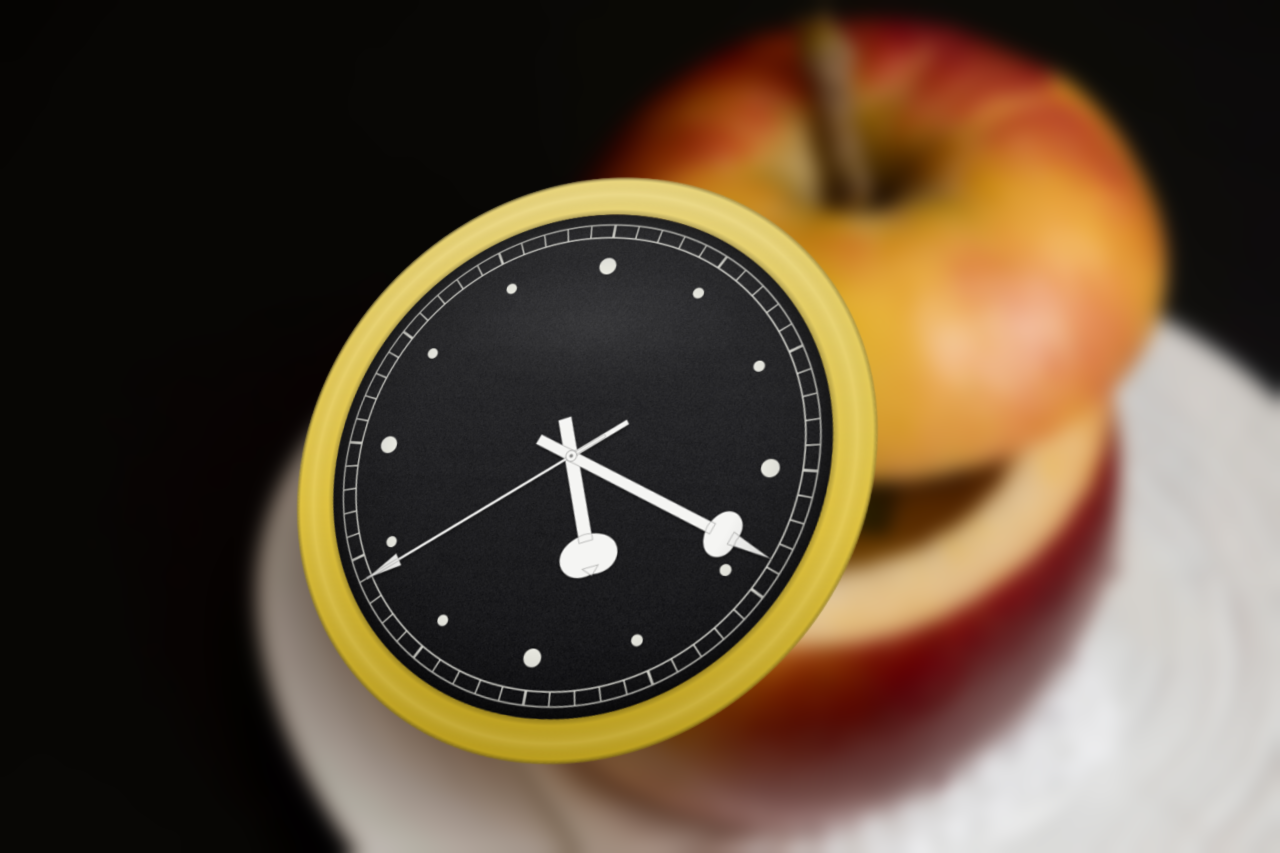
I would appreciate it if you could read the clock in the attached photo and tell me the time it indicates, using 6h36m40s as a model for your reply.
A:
5h18m39s
